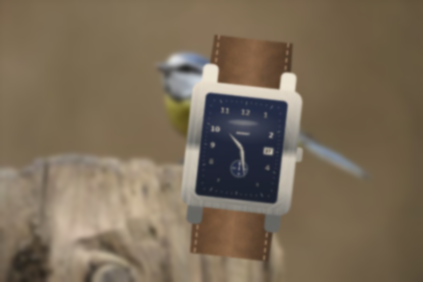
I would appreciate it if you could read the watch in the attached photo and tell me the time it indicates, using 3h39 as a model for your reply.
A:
10h28
